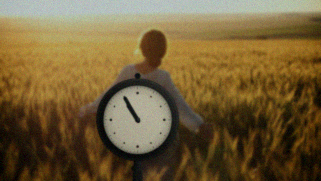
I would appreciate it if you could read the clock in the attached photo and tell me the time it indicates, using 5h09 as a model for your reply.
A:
10h55
